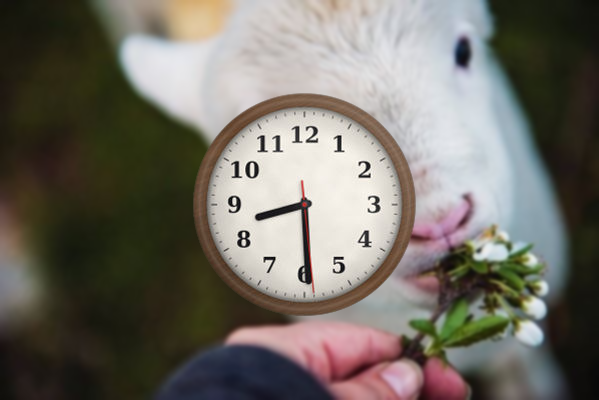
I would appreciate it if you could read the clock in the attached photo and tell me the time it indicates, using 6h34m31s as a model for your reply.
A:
8h29m29s
